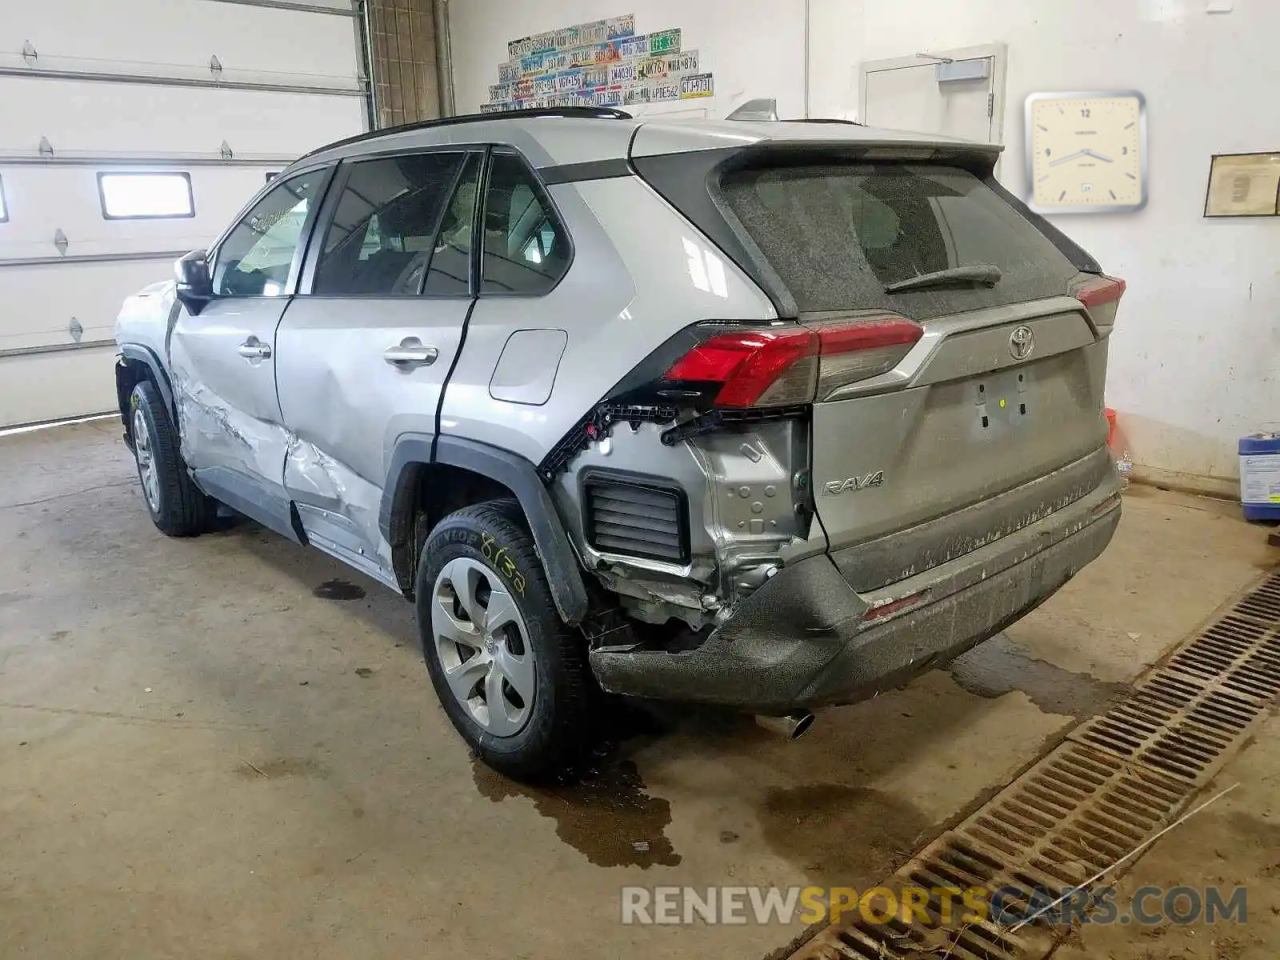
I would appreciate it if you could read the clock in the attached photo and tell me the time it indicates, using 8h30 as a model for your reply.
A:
3h42
